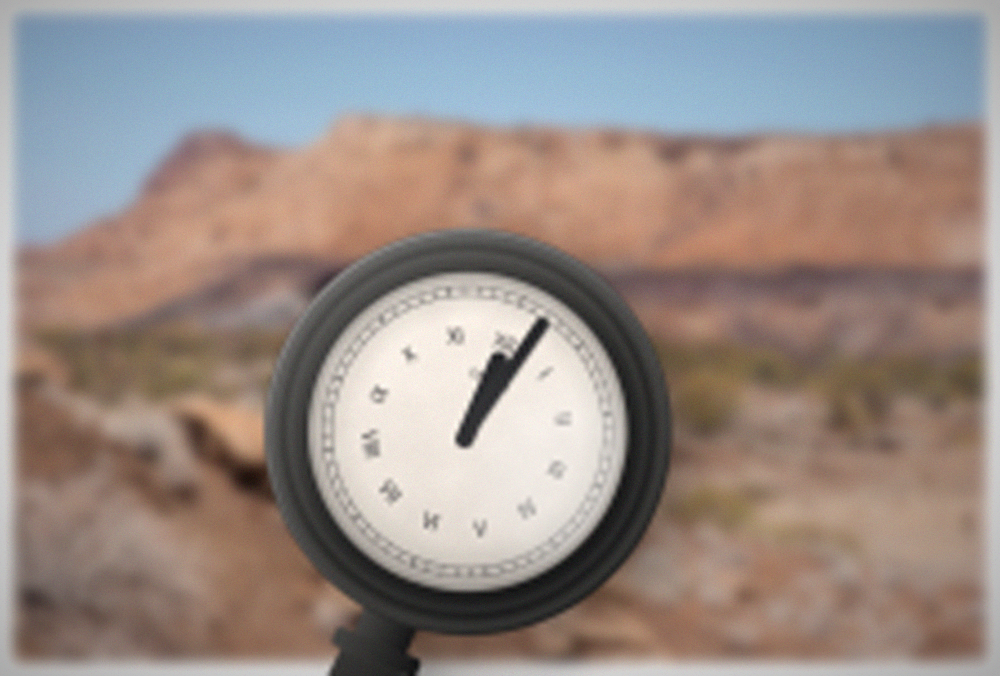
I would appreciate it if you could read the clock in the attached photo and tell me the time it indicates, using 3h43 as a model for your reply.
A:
12h02
